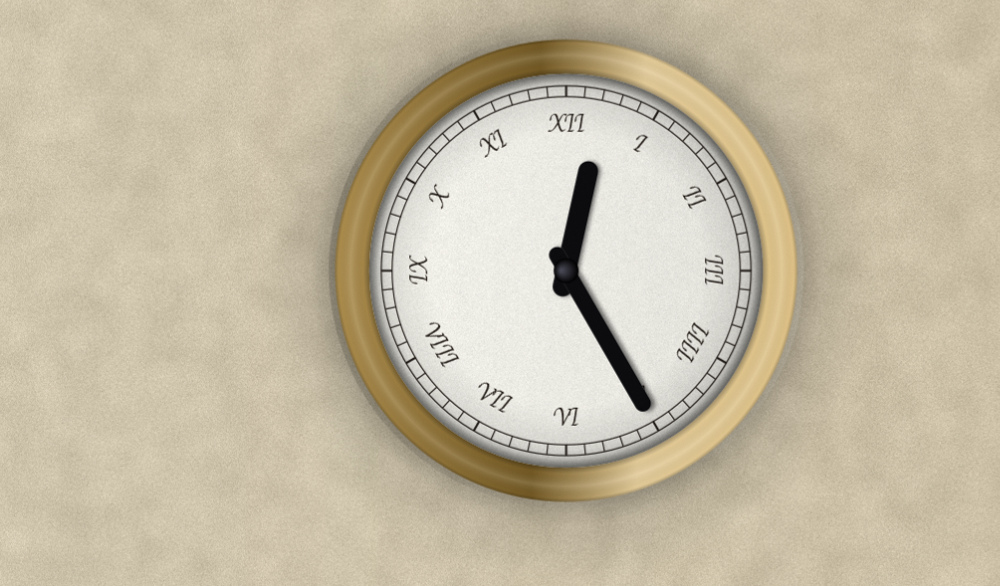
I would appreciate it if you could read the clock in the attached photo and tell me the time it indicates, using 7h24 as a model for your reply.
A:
12h25
